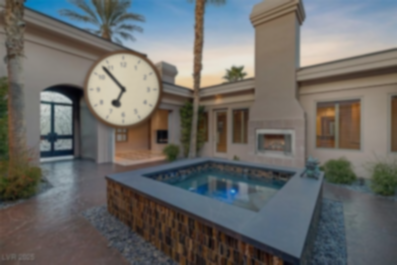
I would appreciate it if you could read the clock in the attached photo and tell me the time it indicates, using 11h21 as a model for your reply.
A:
6h53
